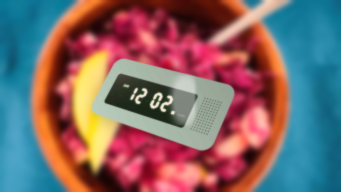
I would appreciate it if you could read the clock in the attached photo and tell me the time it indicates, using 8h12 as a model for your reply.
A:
12h02
